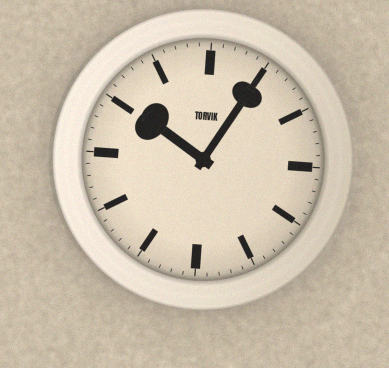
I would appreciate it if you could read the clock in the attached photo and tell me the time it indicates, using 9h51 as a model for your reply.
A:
10h05
